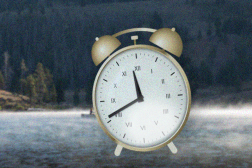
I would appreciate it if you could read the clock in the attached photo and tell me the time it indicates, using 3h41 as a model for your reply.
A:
11h41
